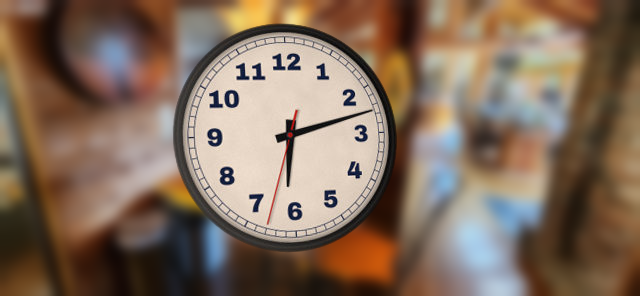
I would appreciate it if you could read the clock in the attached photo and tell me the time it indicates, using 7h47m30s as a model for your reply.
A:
6h12m33s
